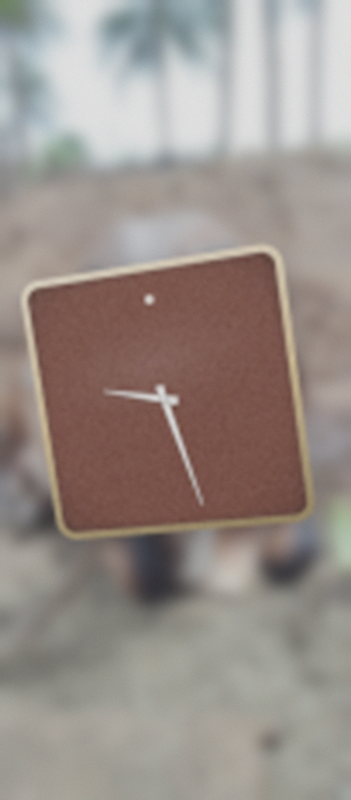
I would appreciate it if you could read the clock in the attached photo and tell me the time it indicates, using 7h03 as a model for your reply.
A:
9h28
